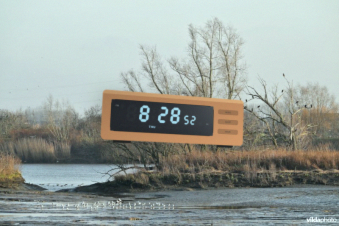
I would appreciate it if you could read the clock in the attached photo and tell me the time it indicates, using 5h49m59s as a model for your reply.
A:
8h28m52s
